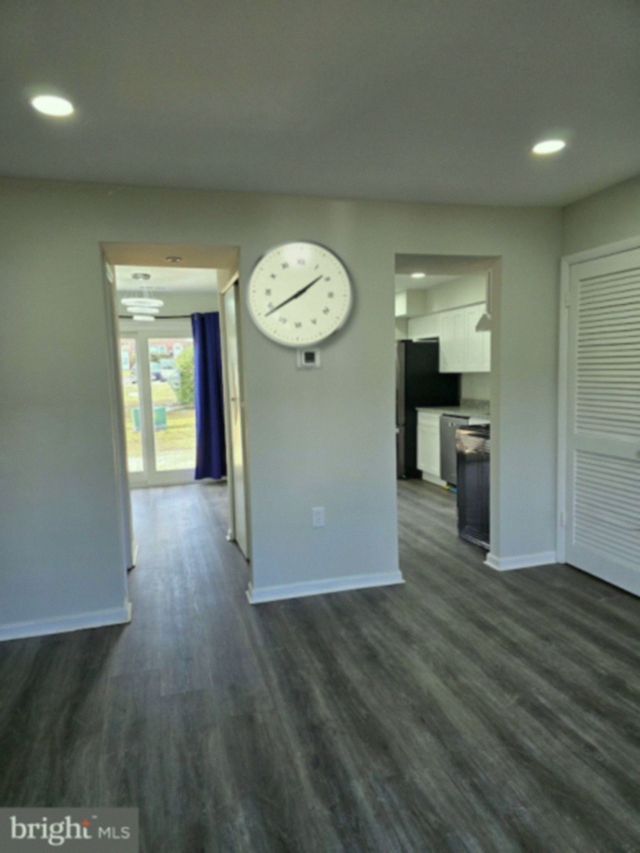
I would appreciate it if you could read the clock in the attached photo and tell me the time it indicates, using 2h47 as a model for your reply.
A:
1h39
